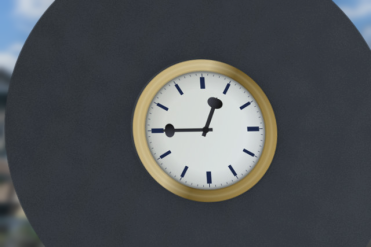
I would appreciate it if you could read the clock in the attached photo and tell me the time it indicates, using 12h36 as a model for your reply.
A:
12h45
